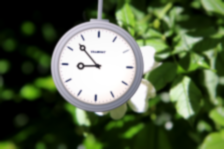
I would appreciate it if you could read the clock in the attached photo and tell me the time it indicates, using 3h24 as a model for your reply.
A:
8h53
